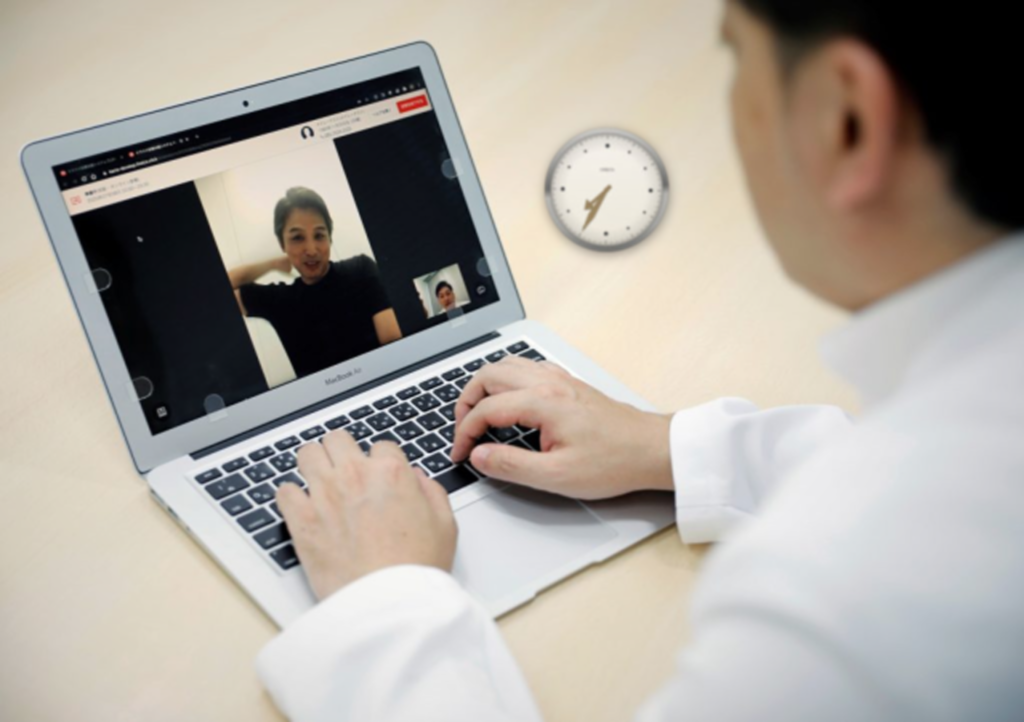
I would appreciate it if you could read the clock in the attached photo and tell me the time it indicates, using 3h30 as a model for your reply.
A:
7h35
